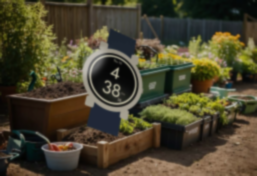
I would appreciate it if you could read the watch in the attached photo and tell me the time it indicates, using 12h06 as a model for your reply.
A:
4h38
